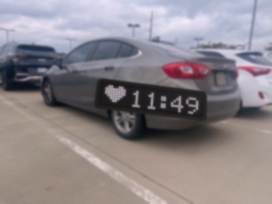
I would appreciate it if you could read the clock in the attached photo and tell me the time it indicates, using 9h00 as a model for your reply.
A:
11h49
